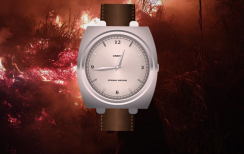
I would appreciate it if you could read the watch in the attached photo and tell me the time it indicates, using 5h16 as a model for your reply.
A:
12h44
